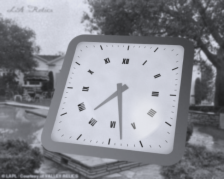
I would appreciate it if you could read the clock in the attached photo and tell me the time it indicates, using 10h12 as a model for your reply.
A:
7h28
